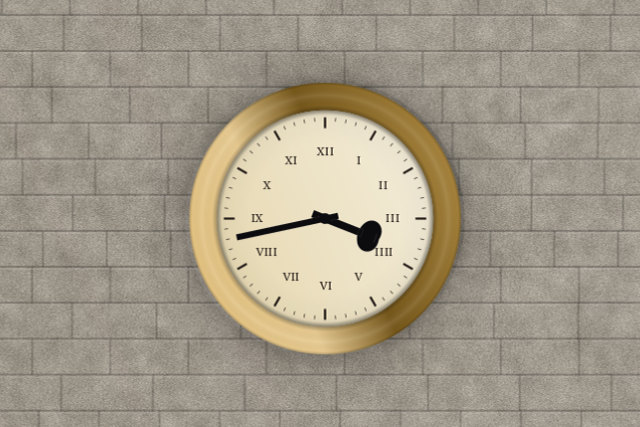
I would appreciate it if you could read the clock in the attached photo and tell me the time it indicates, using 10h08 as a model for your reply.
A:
3h43
